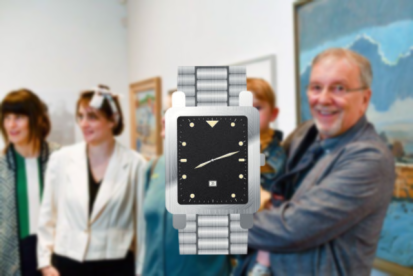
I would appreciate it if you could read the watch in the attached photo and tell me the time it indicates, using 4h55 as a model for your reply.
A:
8h12
